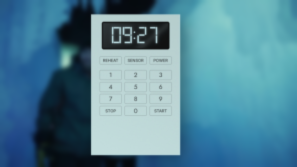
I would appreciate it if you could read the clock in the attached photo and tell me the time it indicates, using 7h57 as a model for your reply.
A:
9h27
